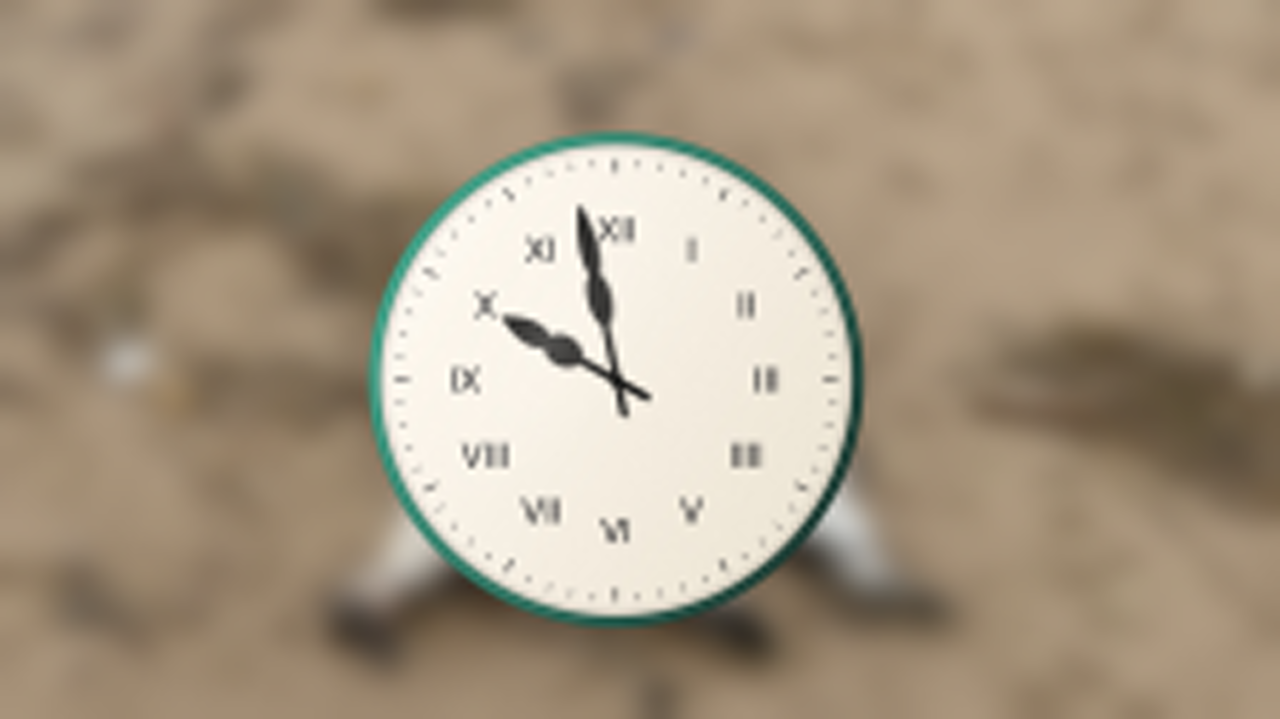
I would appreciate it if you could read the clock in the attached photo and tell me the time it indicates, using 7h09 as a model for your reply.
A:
9h58
